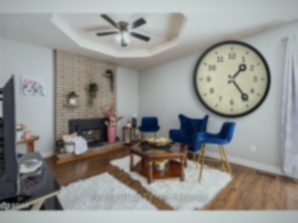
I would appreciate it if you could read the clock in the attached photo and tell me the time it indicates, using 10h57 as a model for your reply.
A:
1h24
